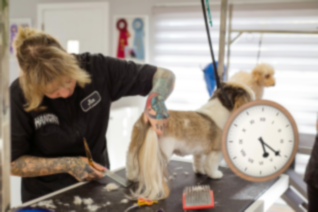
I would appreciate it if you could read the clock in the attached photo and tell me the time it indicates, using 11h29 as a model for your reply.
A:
5h21
